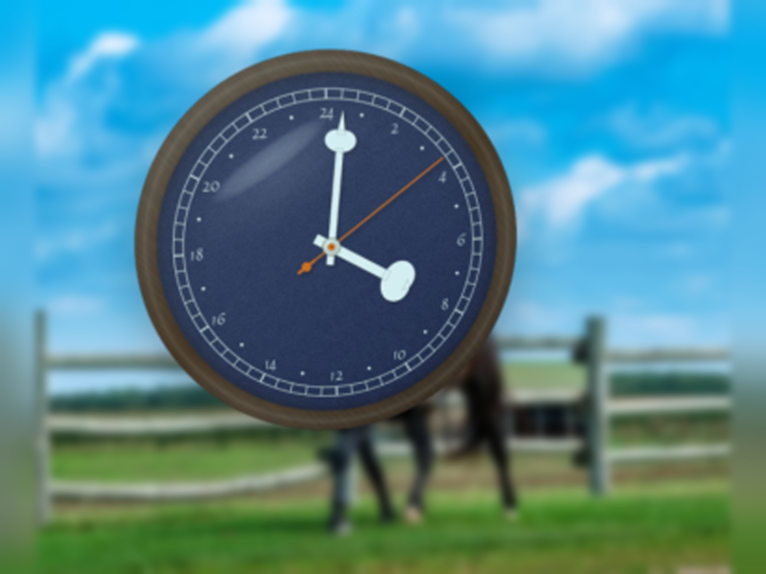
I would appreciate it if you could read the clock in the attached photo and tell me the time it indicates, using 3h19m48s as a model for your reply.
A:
8h01m09s
